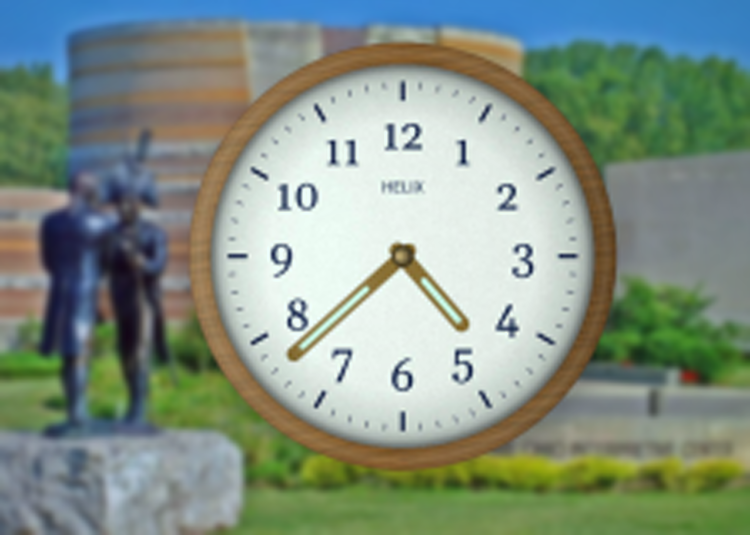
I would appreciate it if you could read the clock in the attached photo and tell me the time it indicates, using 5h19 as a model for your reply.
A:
4h38
